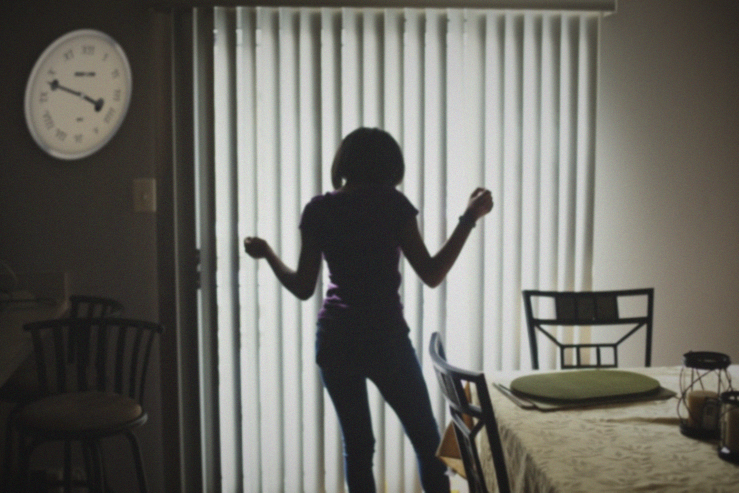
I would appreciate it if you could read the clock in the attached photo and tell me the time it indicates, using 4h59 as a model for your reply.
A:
3h48
